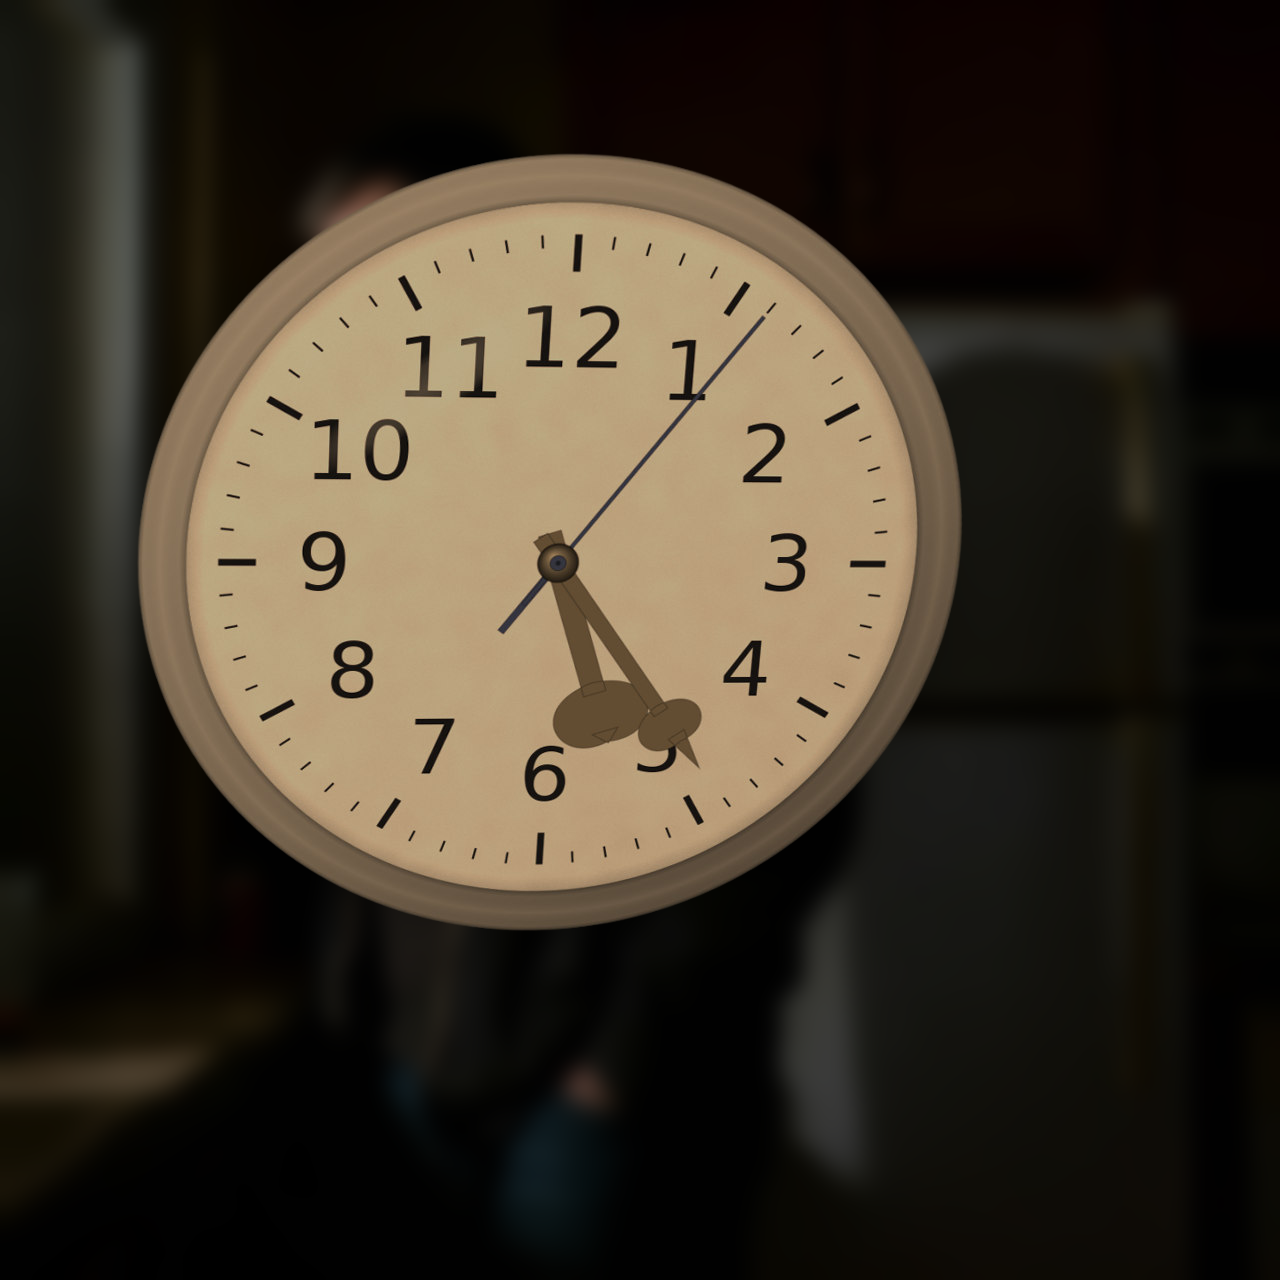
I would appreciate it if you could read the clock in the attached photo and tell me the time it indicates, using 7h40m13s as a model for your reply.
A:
5h24m06s
